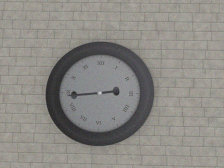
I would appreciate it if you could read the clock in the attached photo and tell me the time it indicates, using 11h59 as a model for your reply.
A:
2h44
